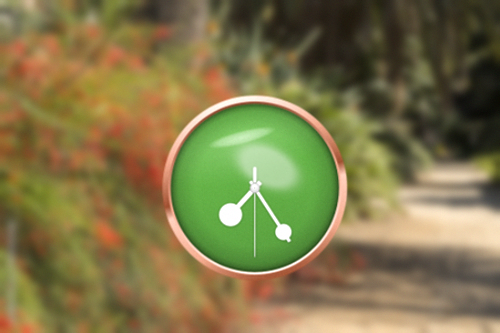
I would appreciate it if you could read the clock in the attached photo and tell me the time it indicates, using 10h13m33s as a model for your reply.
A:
7h24m30s
